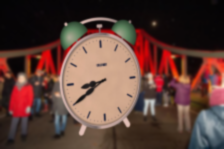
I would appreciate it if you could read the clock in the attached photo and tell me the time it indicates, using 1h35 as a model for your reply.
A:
8h40
